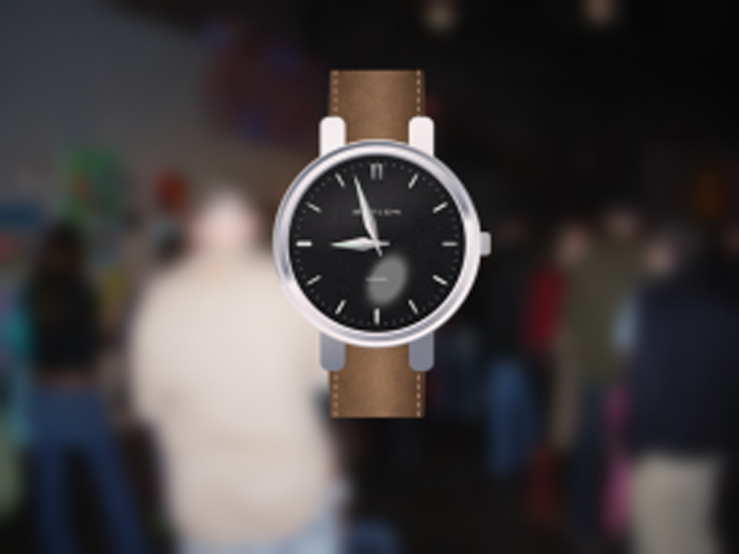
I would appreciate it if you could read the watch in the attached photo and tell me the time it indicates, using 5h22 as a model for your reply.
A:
8h57
